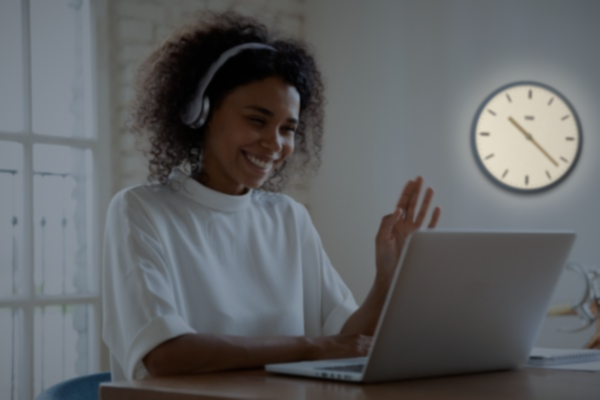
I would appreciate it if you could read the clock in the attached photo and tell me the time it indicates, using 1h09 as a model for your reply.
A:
10h22
